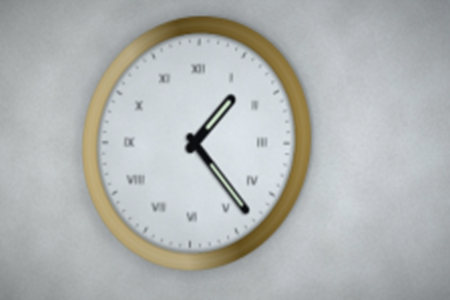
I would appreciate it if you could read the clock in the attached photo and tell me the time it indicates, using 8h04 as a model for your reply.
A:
1h23
